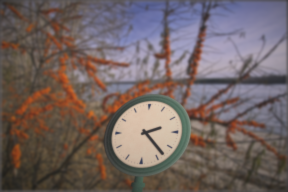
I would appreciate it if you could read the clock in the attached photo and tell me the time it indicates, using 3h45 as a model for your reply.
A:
2h23
